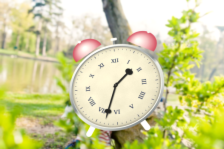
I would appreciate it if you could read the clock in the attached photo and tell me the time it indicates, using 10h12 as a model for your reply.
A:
1h33
